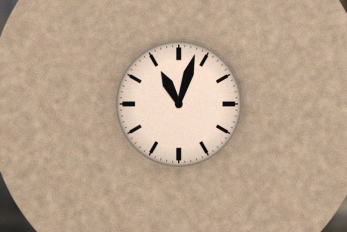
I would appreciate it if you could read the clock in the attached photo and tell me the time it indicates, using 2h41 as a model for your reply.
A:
11h03
